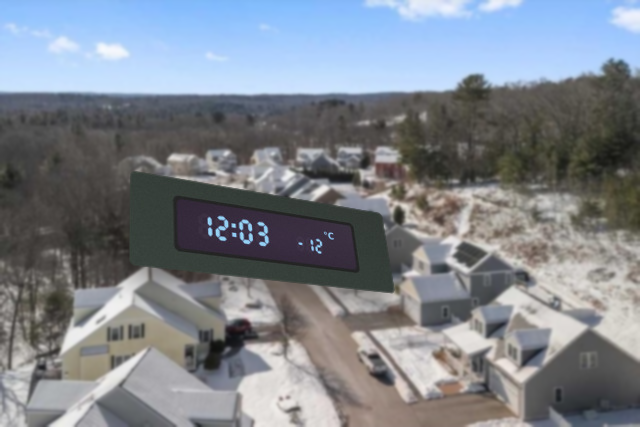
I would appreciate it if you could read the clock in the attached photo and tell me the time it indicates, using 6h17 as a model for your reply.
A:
12h03
